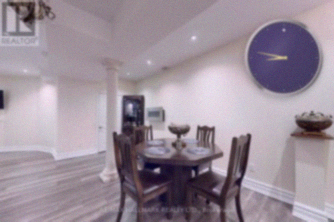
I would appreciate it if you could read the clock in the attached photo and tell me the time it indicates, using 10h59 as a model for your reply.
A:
8h47
